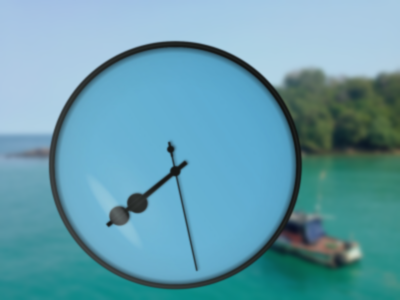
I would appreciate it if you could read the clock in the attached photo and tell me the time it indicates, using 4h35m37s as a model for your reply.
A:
7h38m28s
